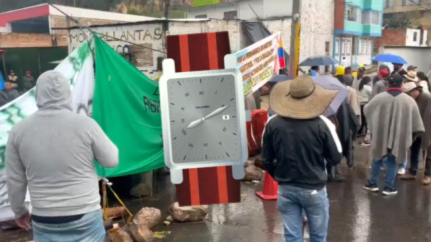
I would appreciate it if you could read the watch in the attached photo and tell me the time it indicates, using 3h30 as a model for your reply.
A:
8h11
